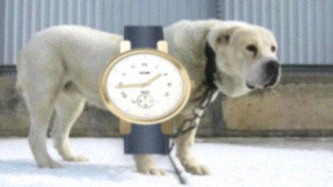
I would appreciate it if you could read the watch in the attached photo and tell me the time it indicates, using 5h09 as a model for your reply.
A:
1h44
